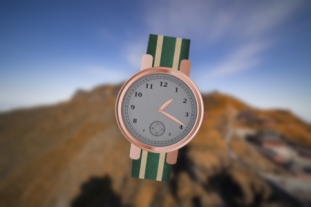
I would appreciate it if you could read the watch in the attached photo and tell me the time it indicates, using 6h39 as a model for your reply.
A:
1h19
